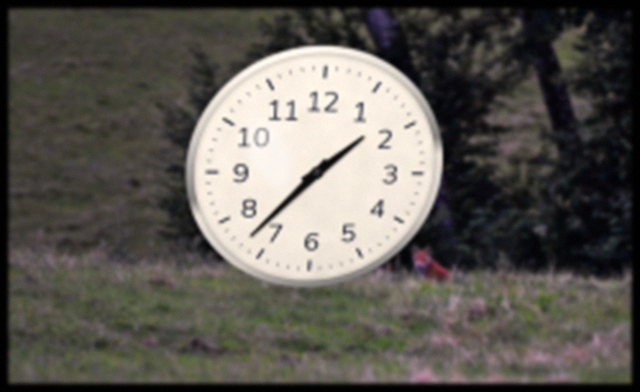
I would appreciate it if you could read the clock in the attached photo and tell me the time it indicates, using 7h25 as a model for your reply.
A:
1h37
